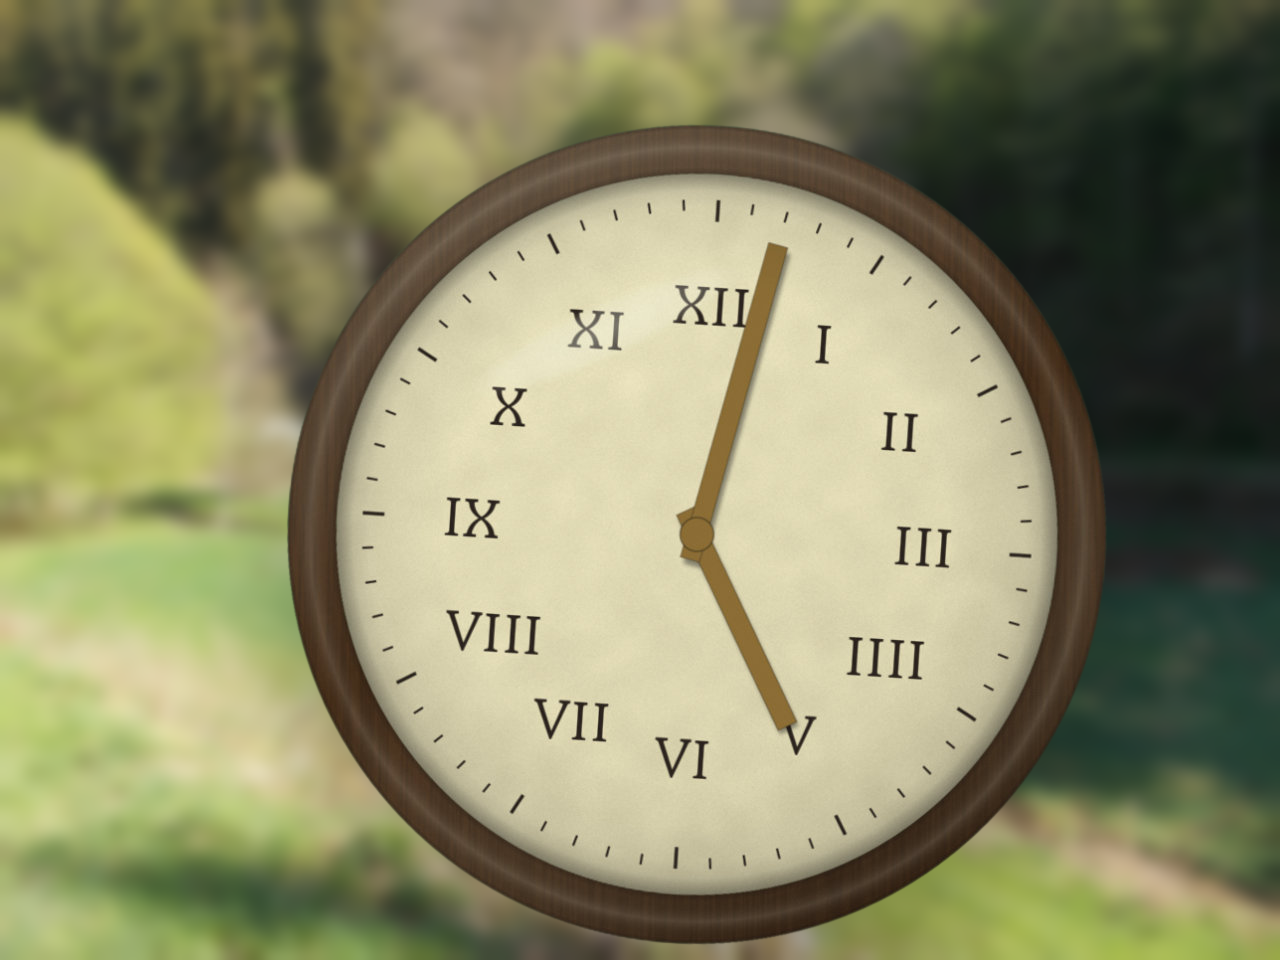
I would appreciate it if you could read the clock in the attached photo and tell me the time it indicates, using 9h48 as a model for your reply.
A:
5h02
